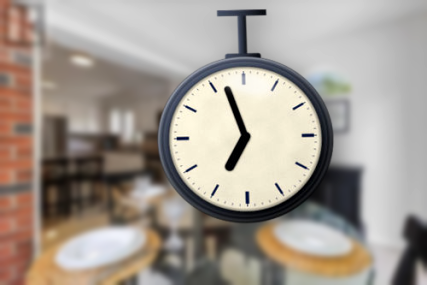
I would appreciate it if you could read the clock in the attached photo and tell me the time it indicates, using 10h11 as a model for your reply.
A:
6h57
